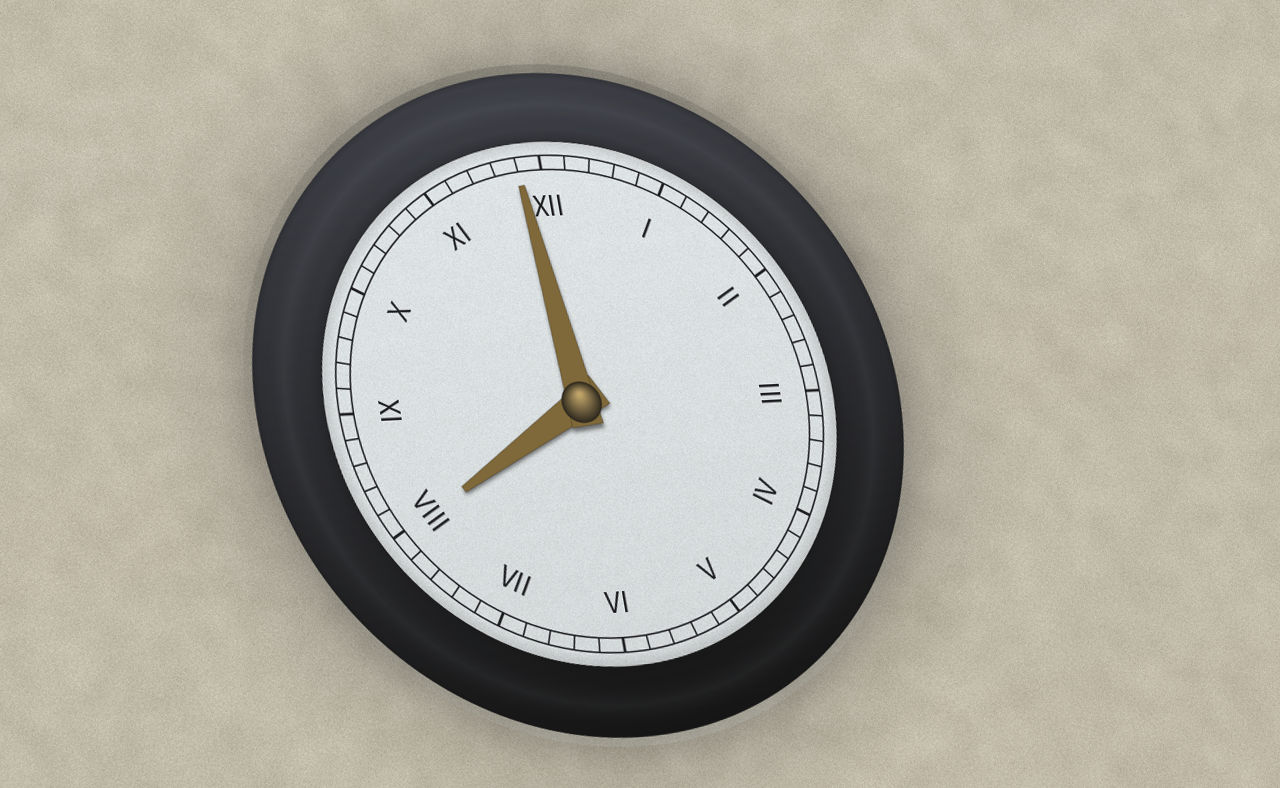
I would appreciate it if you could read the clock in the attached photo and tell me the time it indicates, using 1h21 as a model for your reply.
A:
7h59
